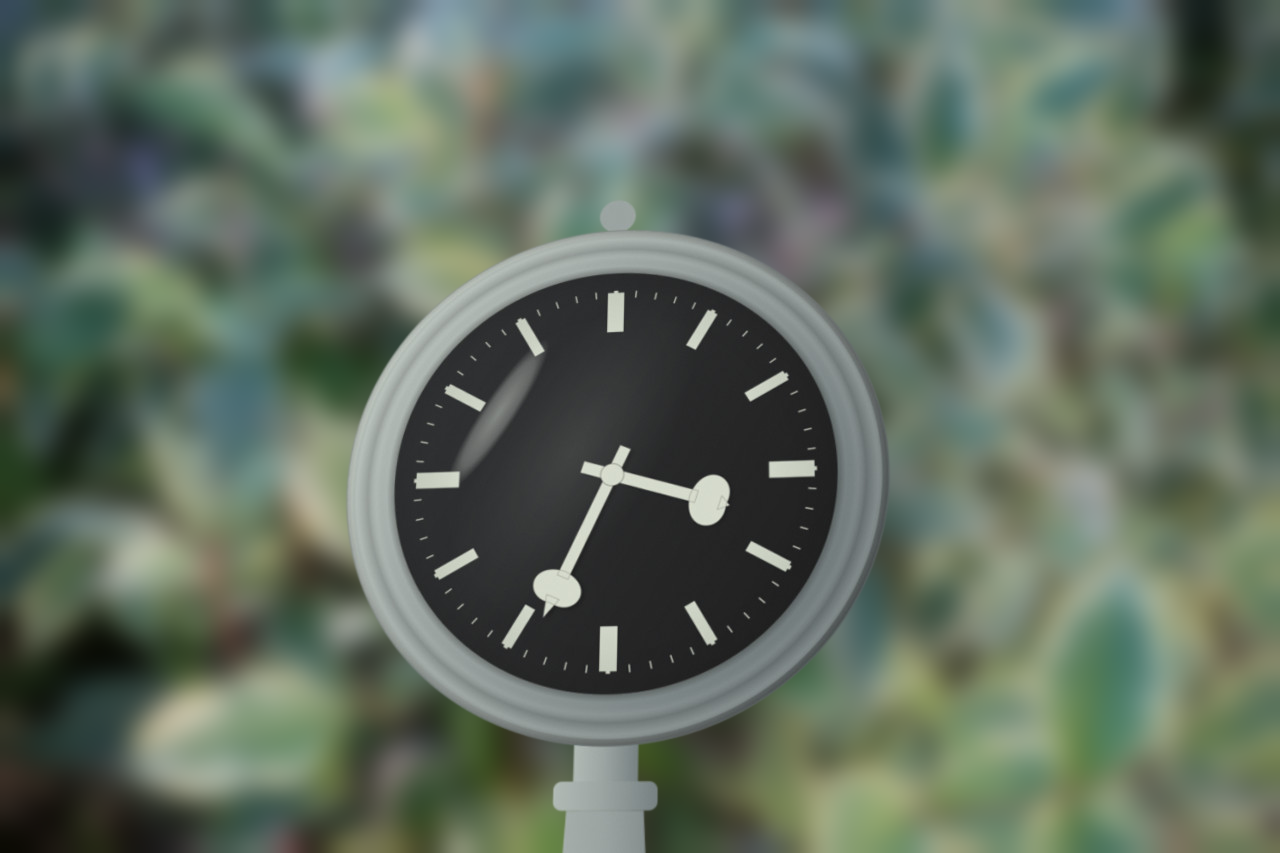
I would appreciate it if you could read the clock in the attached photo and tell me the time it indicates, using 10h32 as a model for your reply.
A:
3h34
